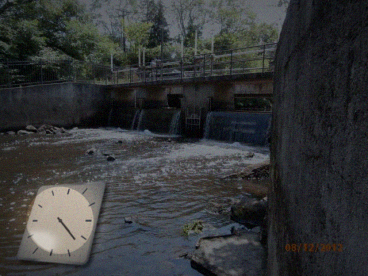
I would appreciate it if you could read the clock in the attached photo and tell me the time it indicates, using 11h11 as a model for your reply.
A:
4h22
